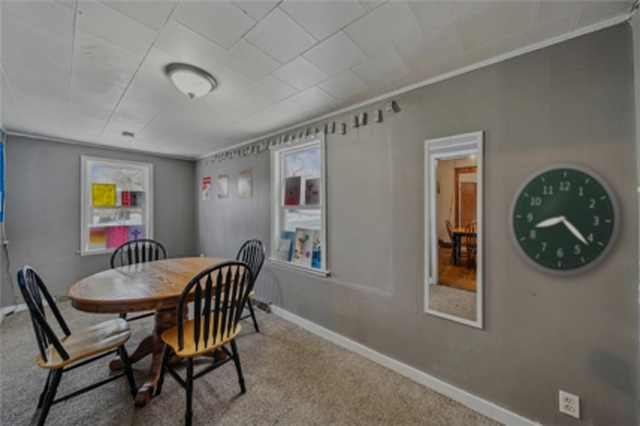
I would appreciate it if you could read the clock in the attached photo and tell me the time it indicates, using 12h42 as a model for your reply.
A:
8h22
